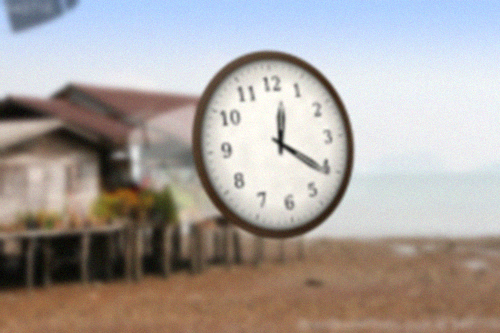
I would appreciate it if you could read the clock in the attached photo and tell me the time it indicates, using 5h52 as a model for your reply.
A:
12h21
